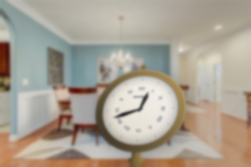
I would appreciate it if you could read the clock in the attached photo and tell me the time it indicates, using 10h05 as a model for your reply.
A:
12h42
